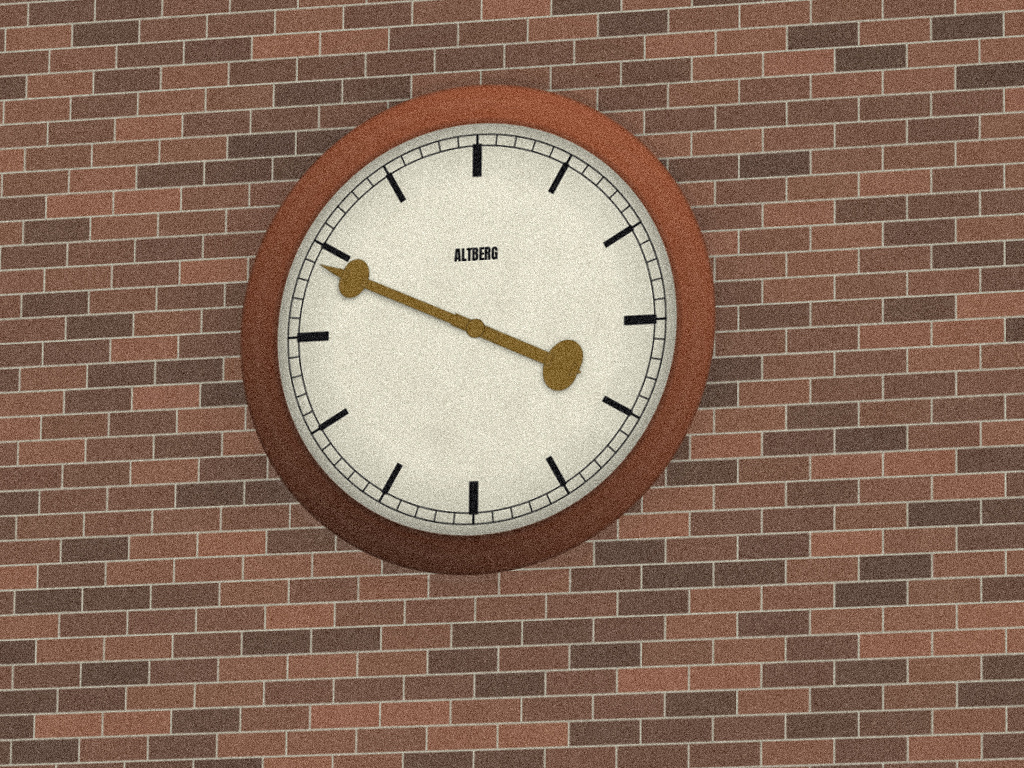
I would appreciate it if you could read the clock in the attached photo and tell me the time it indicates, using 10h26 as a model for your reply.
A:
3h49
